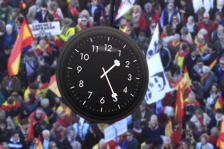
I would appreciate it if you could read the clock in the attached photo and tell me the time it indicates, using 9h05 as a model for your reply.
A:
1h25
